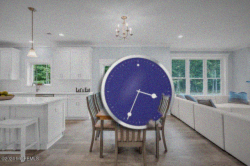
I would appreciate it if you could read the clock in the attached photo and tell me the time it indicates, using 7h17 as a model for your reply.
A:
3h34
